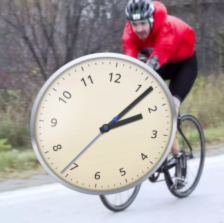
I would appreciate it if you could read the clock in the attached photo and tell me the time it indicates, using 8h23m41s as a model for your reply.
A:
2h06m36s
